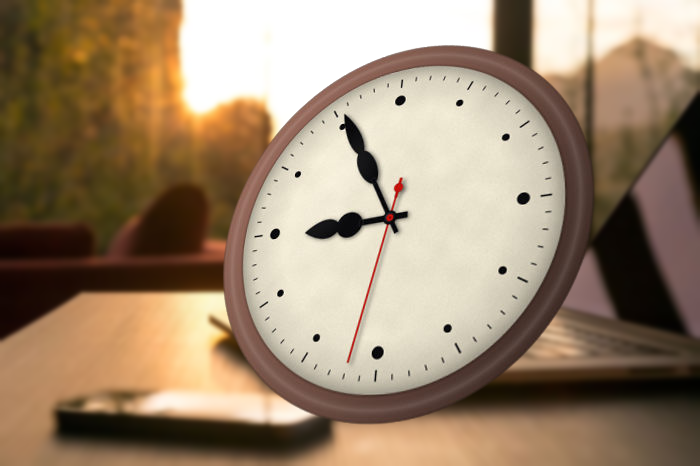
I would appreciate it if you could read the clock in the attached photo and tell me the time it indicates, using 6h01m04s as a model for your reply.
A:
8h55m32s
